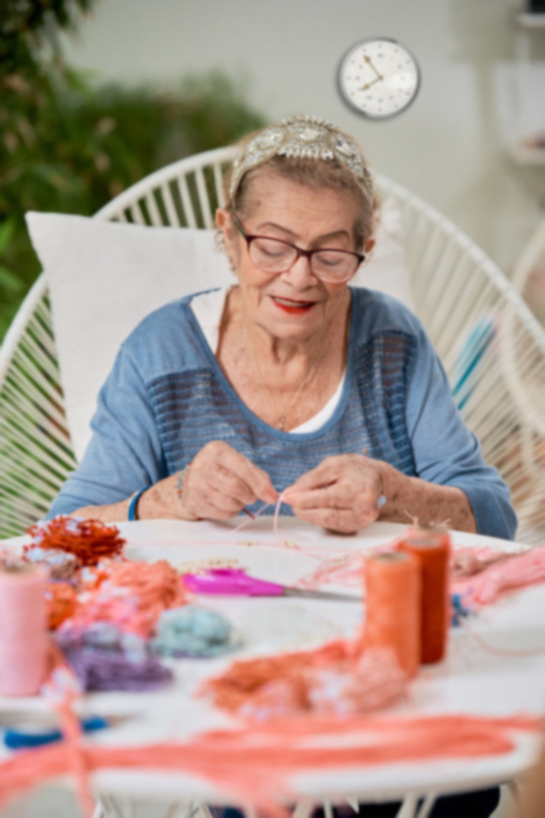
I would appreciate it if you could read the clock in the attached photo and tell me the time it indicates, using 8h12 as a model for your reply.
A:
7h54
